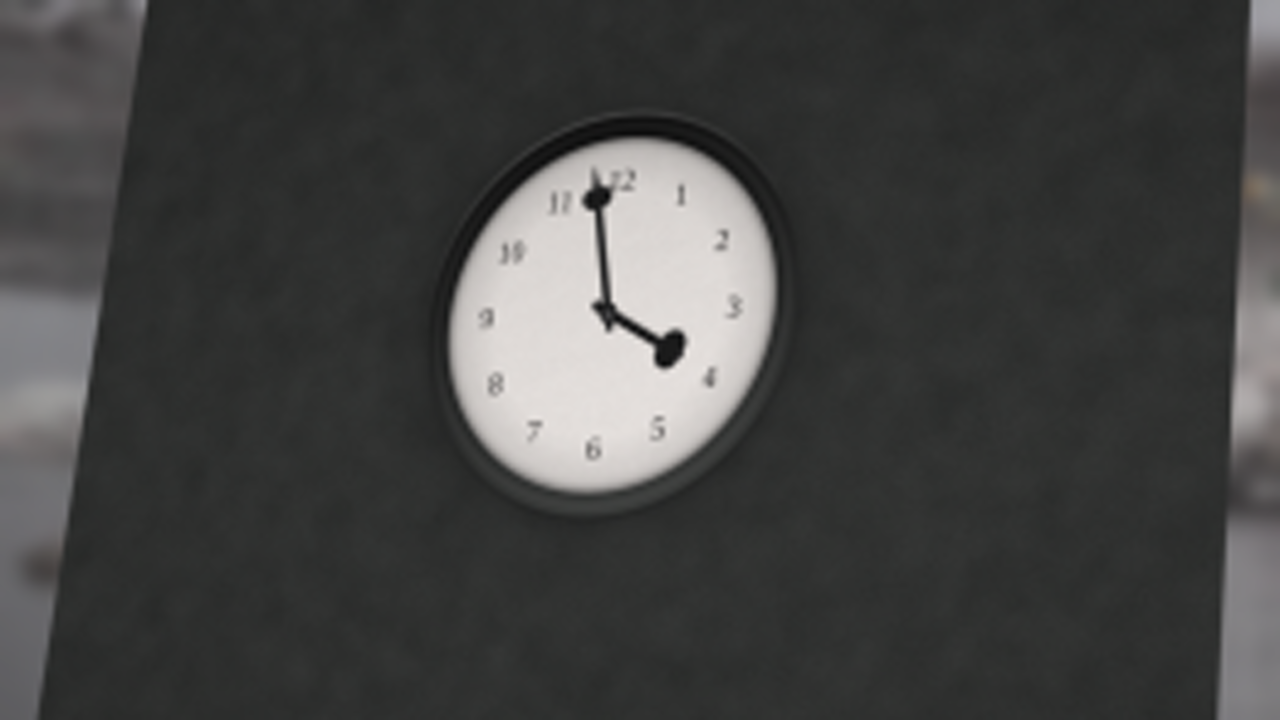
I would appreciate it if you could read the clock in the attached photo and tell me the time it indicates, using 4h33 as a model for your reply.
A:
3h58
